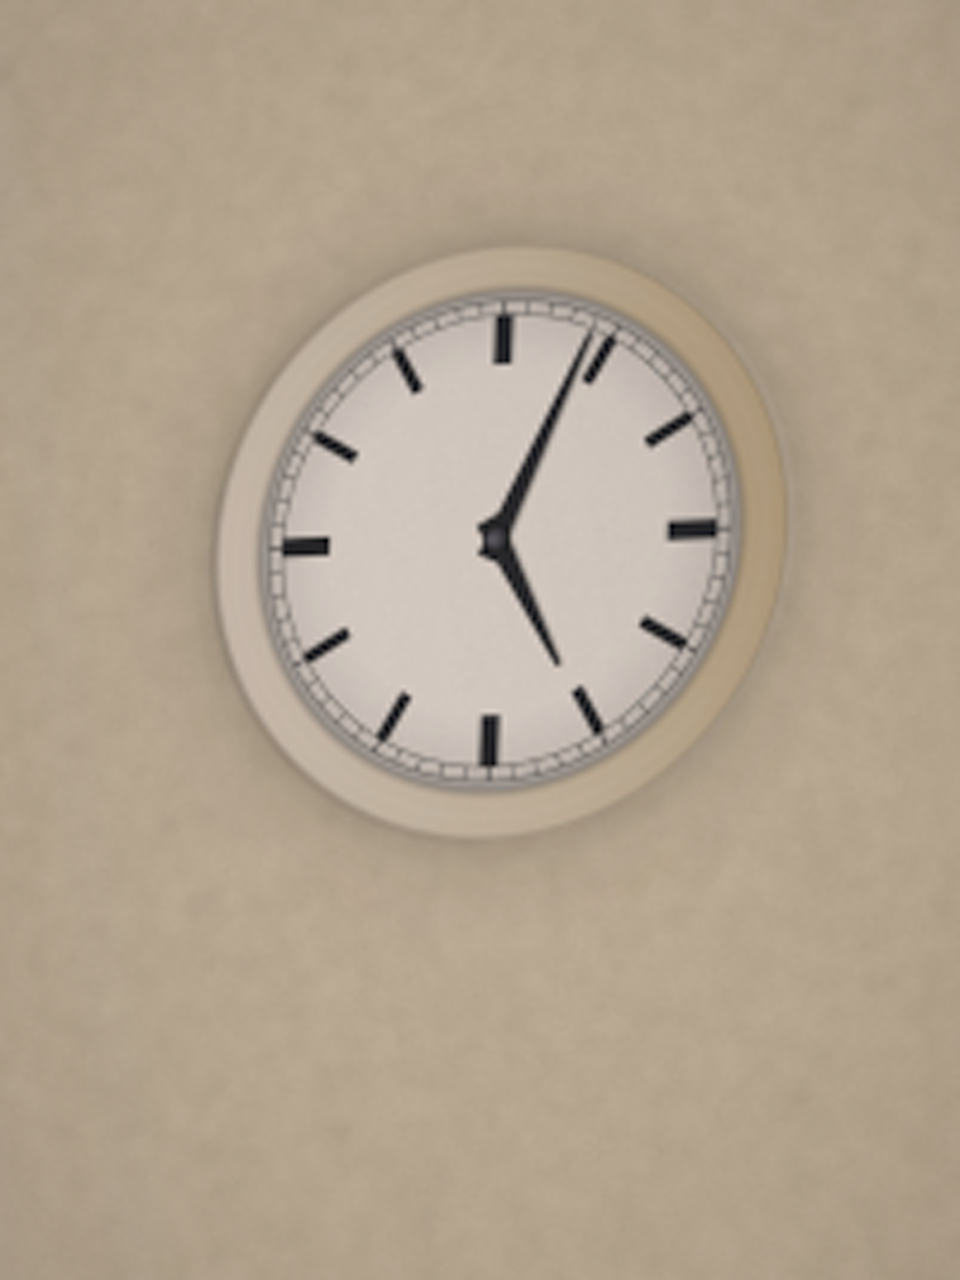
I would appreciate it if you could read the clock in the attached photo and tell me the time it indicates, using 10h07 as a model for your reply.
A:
5h04
